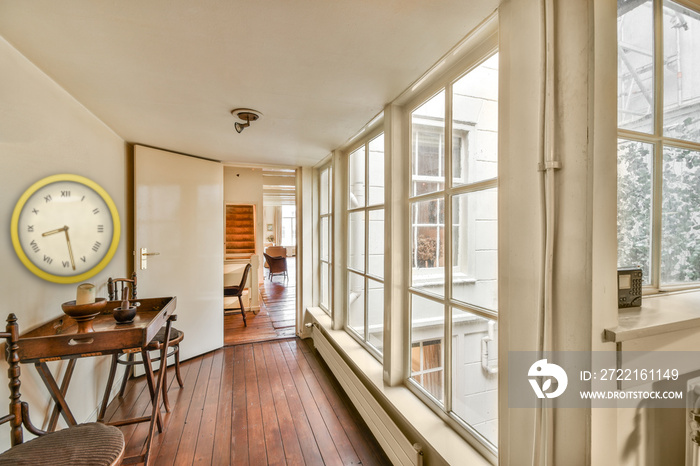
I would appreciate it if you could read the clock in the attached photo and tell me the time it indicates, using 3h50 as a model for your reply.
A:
8h28
